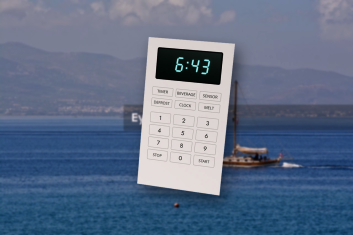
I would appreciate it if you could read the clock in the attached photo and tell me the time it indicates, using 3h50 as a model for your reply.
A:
6h43
